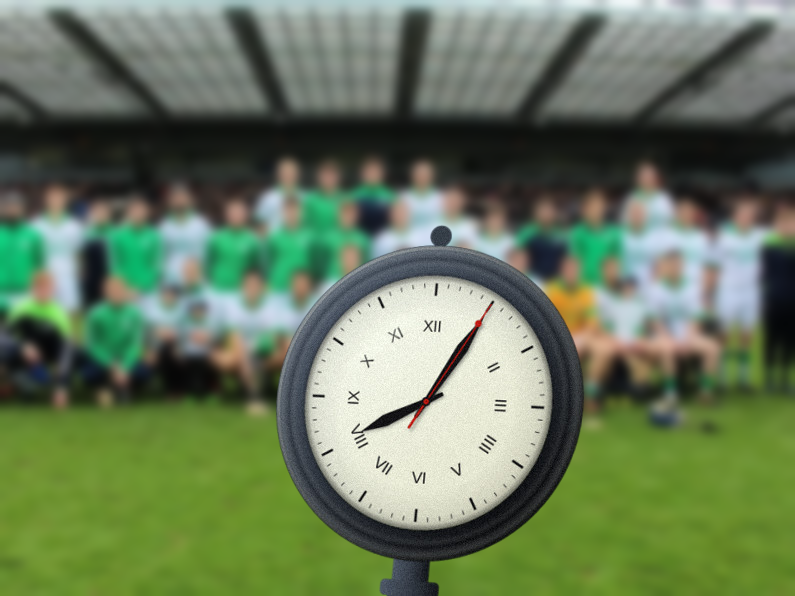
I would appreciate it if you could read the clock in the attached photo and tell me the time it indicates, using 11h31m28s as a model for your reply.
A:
8h05m05s
